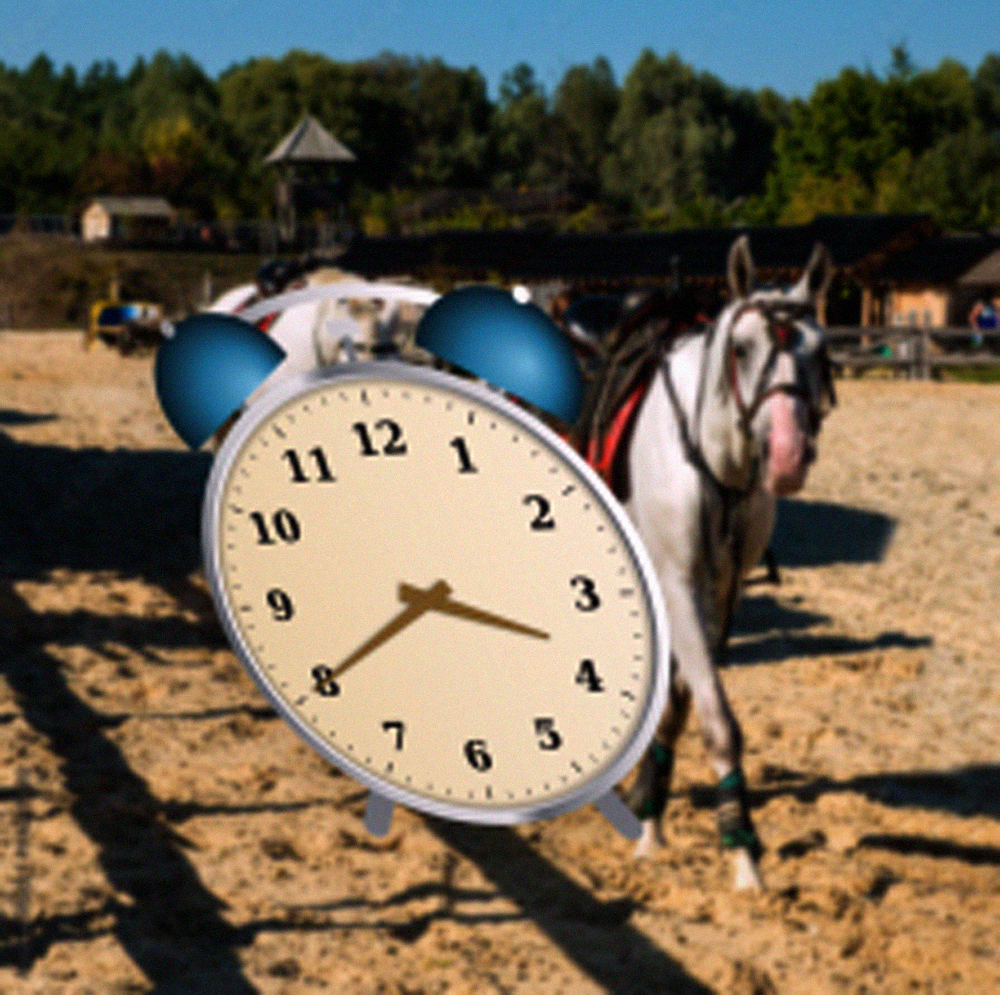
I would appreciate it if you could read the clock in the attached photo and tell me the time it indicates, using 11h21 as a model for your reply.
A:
3h40
